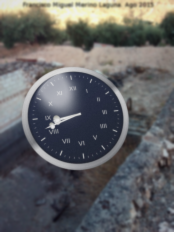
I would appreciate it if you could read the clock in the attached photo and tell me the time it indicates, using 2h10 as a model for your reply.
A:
8h42
